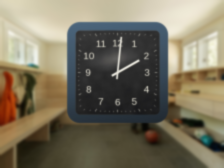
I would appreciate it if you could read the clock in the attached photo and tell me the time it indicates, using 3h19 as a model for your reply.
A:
2h01
